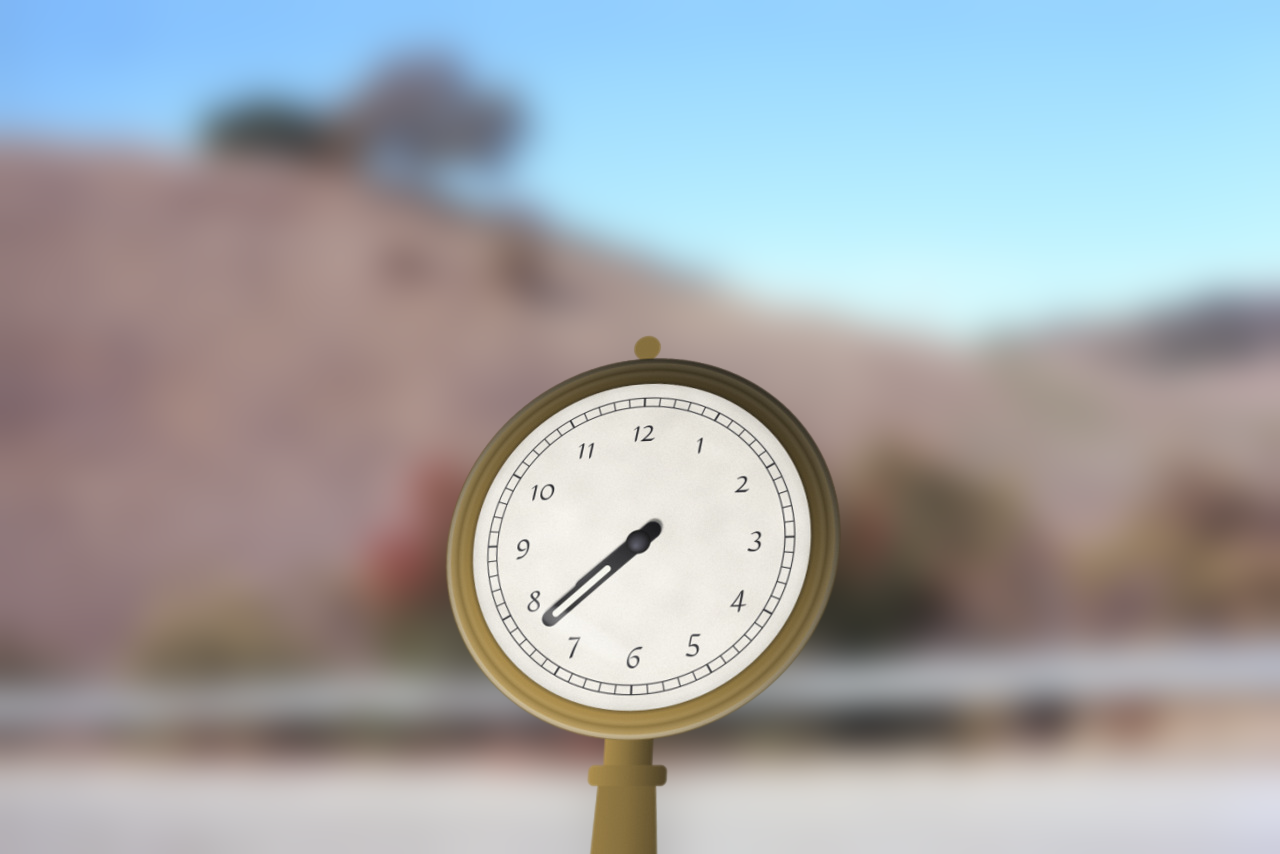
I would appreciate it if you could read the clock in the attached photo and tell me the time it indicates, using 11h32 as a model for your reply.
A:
7h38
